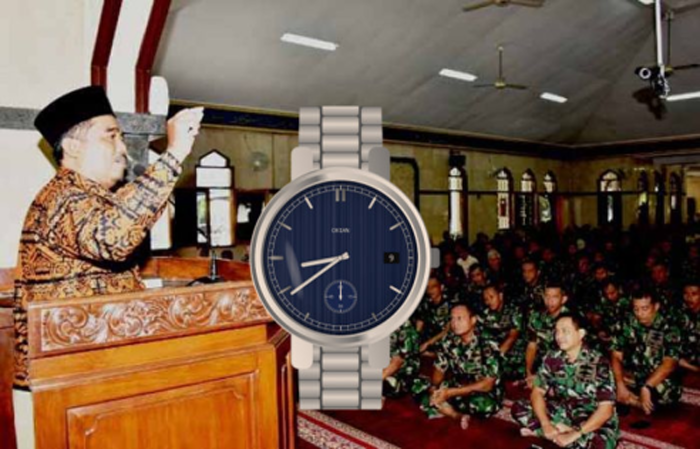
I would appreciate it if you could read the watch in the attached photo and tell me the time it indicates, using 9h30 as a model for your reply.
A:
8h39
